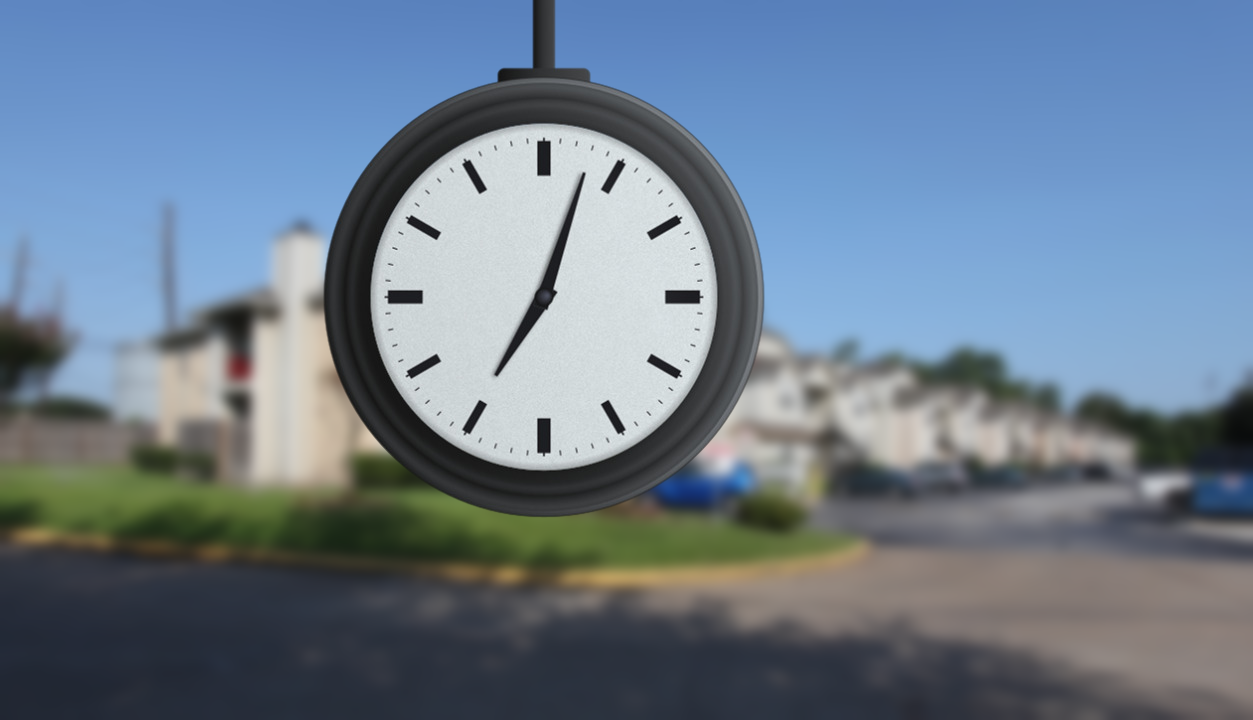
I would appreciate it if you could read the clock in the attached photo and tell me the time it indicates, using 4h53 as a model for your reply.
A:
7h03
